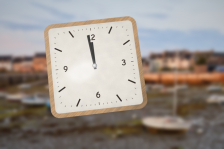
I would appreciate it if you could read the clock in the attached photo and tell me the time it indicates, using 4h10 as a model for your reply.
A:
11h59
